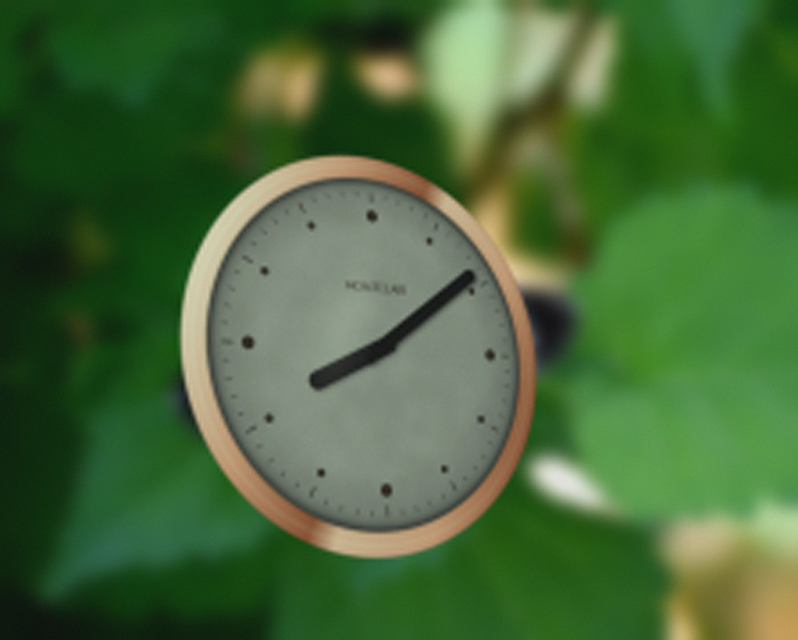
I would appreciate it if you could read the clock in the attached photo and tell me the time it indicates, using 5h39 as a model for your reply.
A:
8h09
